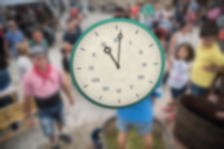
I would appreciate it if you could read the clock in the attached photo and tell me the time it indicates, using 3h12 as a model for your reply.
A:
11h01
